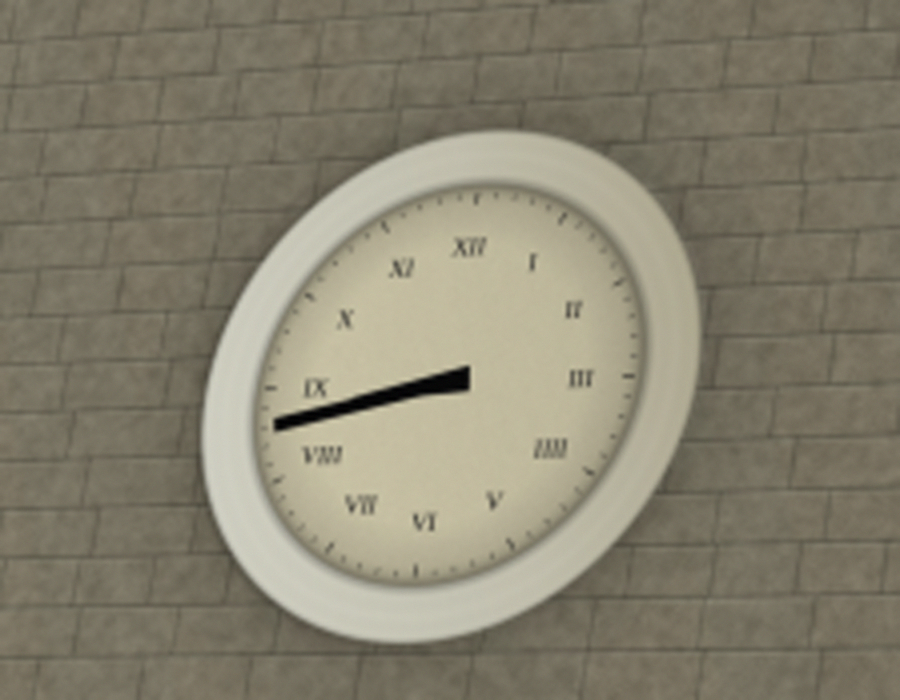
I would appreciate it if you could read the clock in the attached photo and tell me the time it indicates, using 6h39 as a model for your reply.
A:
8h43
